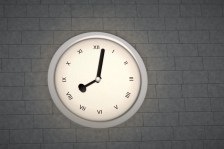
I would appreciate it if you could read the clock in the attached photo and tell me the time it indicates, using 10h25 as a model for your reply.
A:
8h02
